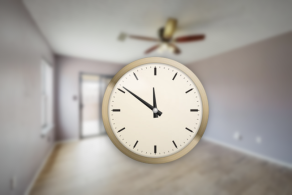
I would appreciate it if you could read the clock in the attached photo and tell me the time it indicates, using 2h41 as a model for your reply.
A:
11h51
